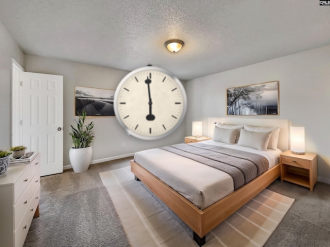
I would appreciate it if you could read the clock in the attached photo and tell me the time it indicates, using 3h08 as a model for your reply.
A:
5h59
